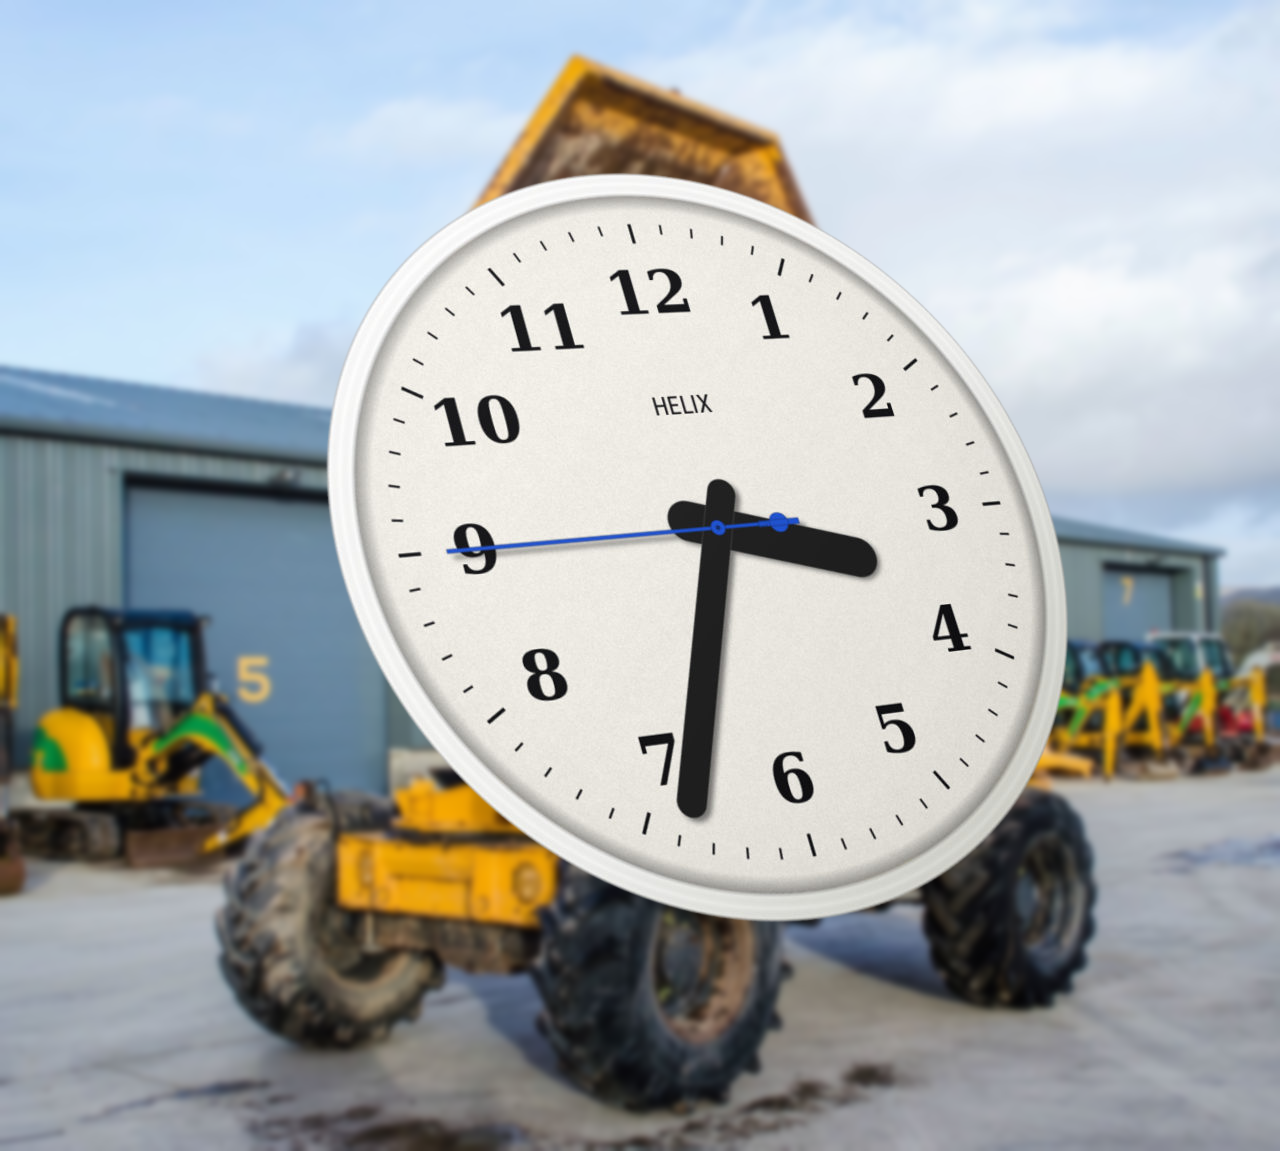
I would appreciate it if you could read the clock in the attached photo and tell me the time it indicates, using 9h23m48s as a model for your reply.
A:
3h33m45s
